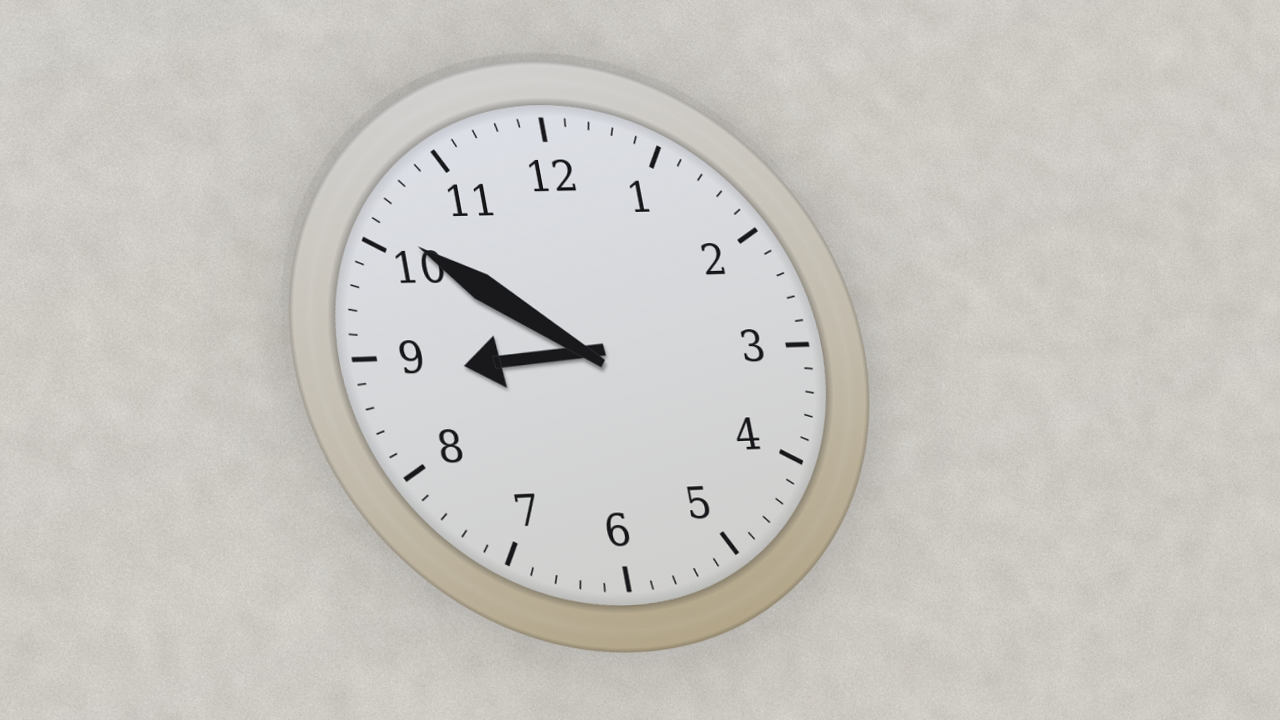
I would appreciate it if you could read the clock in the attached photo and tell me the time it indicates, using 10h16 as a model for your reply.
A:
8h51
